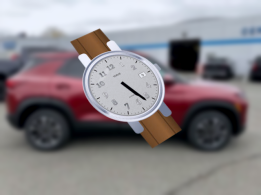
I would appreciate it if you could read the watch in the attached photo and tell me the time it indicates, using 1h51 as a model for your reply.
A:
5h27
